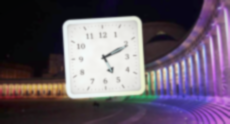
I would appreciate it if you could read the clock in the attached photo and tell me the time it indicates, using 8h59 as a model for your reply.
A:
5h11
